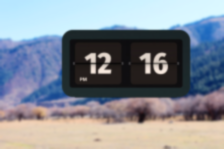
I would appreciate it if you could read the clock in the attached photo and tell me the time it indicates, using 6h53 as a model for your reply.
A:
12h16
